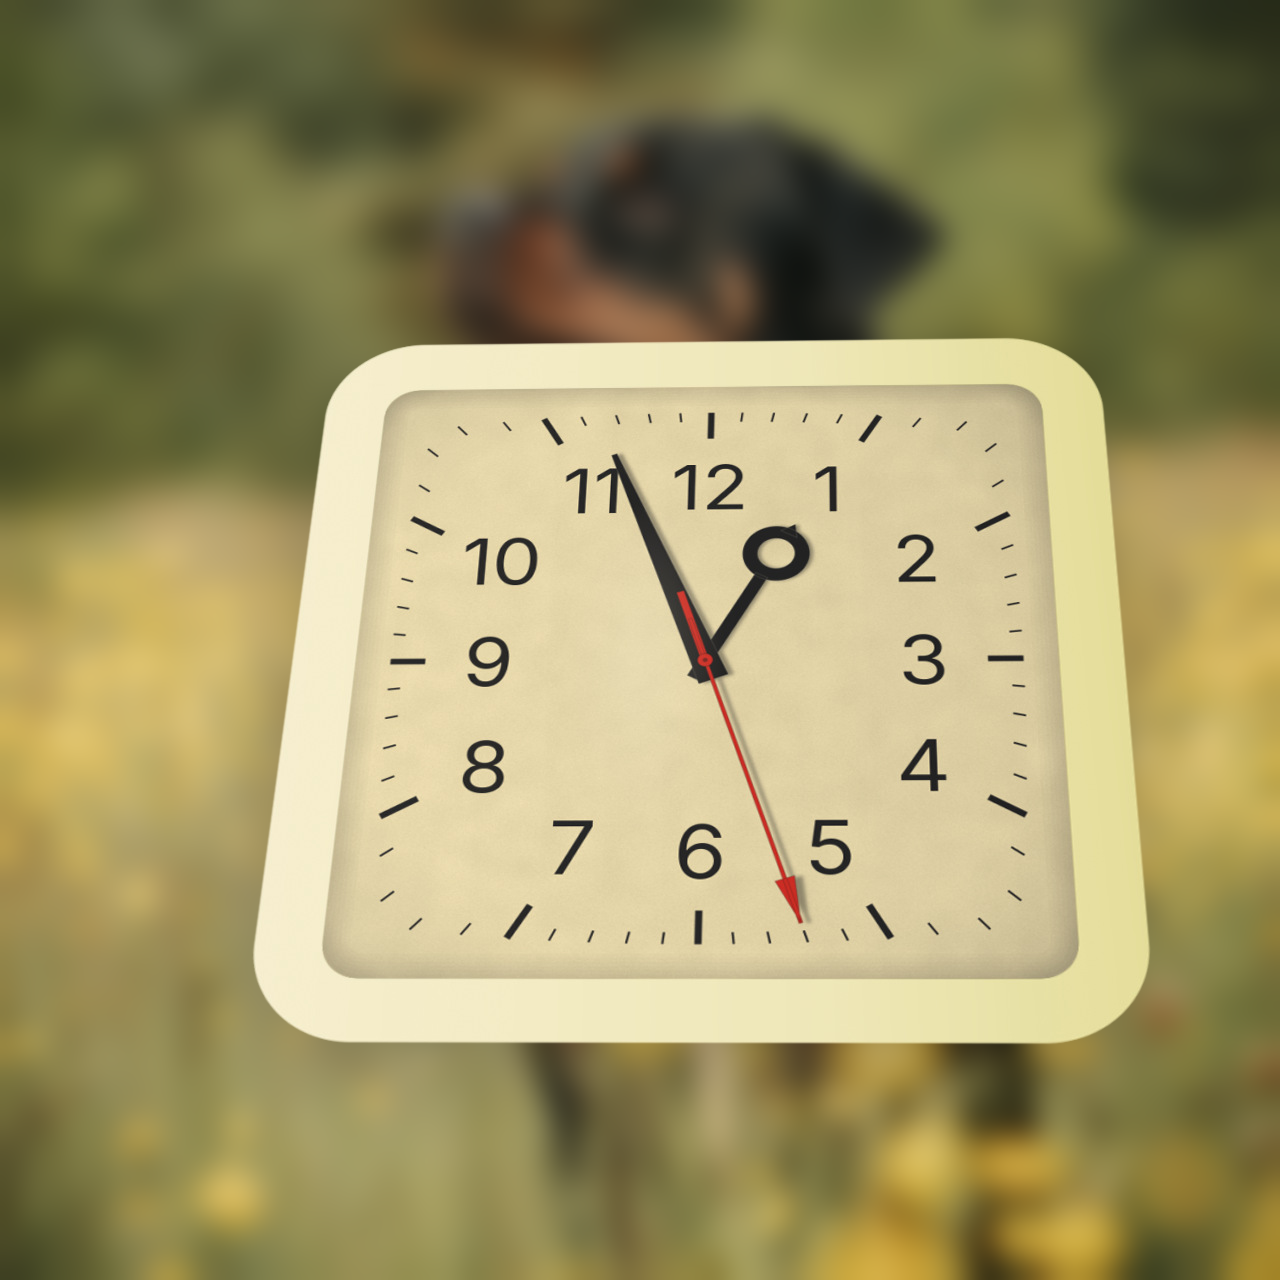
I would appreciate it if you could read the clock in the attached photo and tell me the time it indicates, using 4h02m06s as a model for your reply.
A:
12h56m27s
